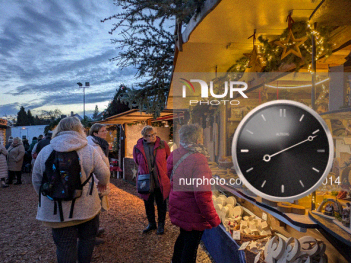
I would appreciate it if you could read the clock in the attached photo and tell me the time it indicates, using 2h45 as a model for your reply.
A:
8h11
